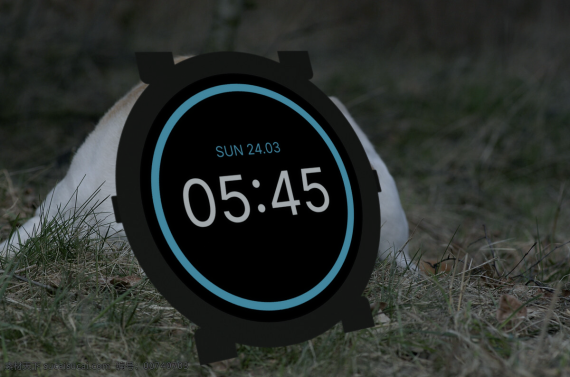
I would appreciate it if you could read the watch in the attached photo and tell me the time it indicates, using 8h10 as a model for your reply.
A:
5h45
